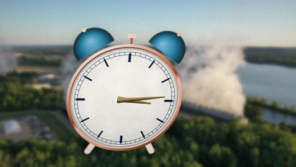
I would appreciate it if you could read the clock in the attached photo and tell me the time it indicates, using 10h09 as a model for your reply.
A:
3h14
